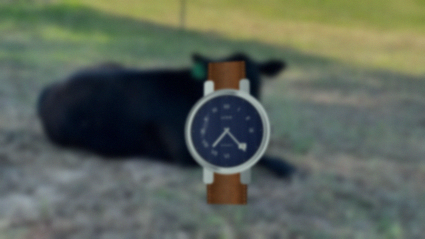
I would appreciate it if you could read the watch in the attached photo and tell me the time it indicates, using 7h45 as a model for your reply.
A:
7h23
